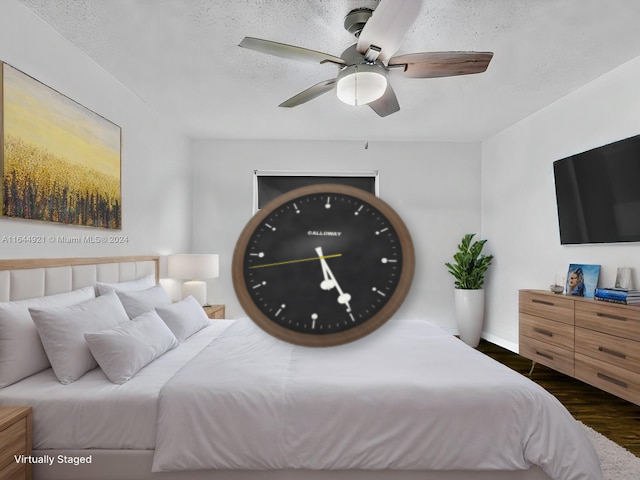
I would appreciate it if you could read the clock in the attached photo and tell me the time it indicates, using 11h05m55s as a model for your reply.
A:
5h24m43s
